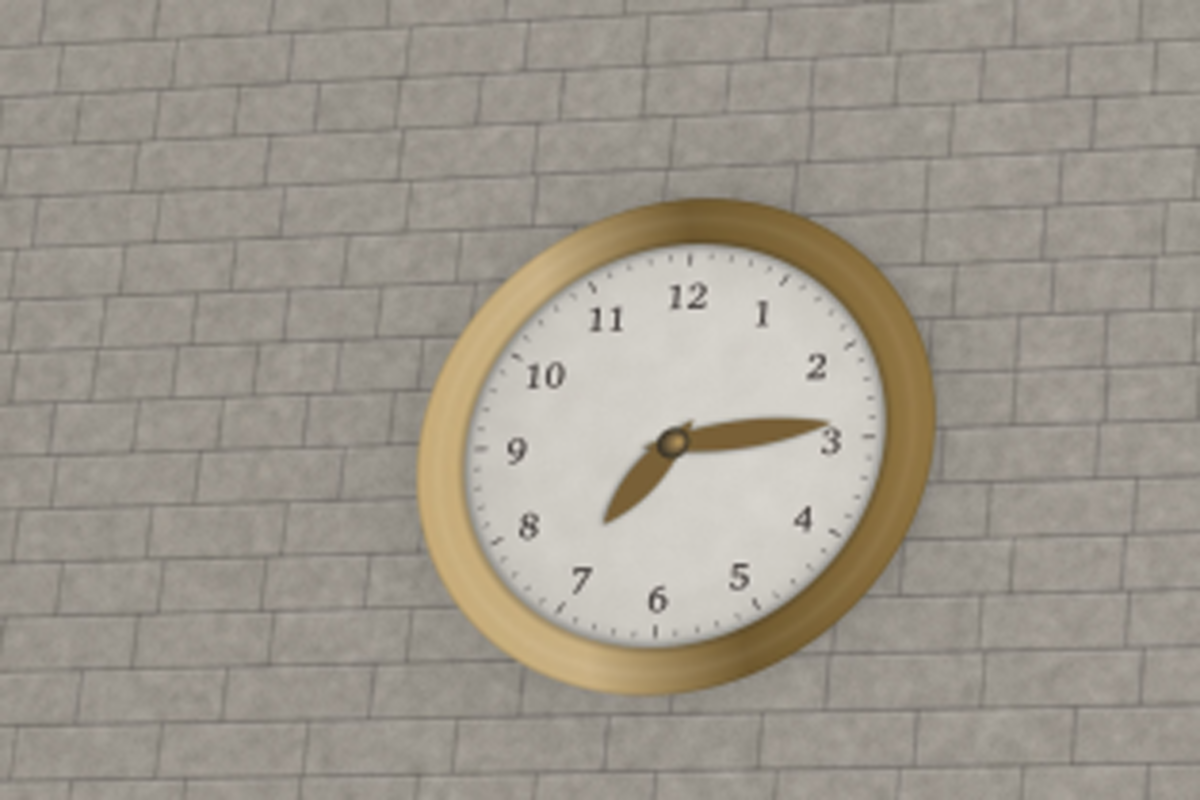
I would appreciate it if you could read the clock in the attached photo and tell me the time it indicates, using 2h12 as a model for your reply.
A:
7h14
